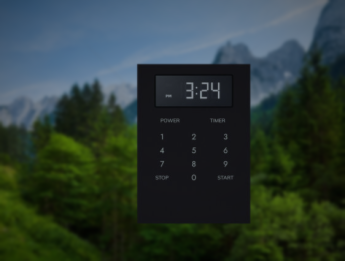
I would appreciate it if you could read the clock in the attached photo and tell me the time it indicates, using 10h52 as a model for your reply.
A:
3h24
